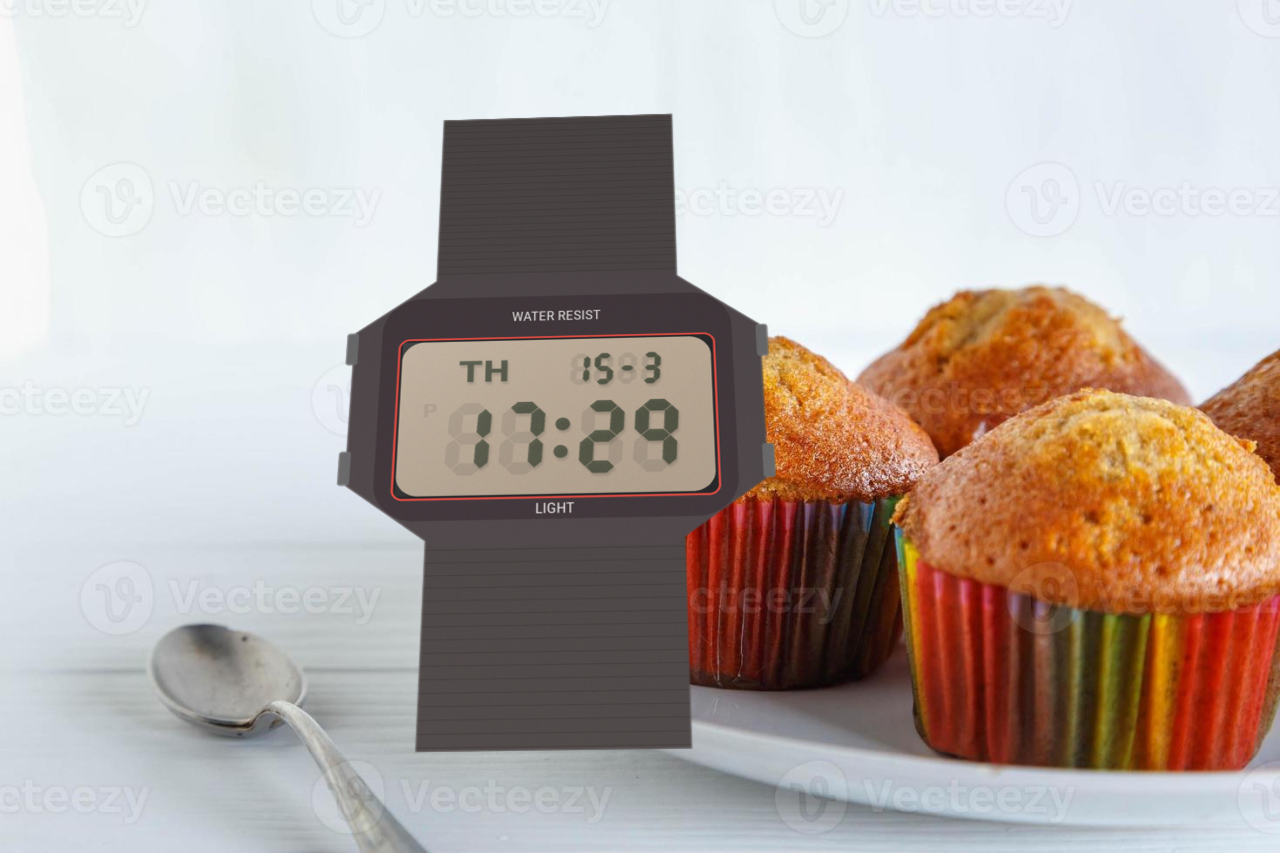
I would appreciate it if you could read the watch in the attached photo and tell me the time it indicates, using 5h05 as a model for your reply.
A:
17h29
